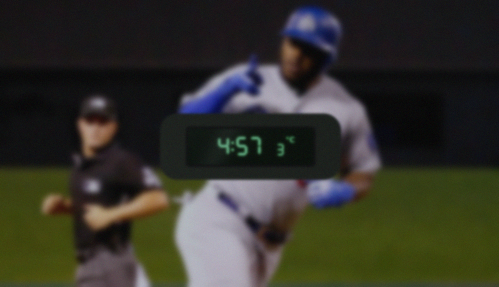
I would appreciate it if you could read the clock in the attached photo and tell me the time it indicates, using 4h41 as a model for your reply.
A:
4h57
